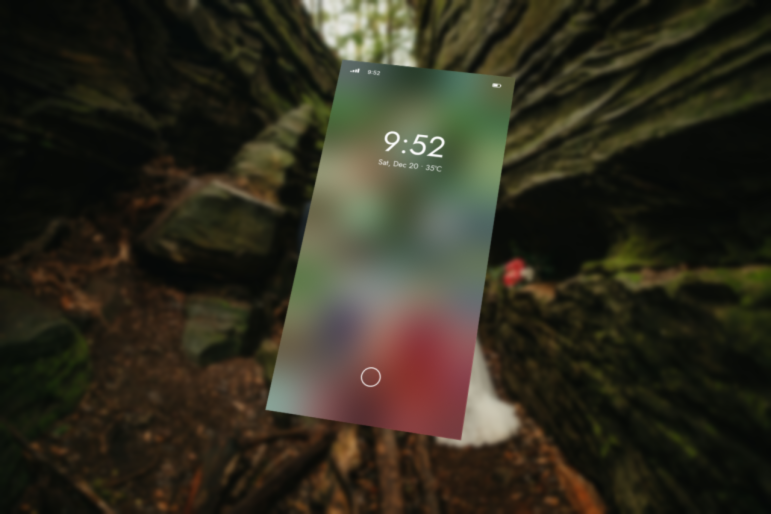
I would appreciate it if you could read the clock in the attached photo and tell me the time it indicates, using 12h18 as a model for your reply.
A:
9h52
